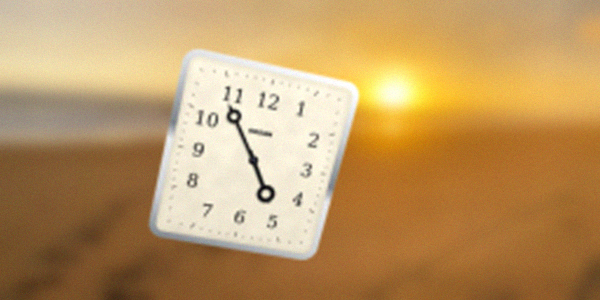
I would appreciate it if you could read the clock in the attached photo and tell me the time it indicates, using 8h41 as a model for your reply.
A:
4h54
